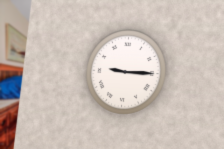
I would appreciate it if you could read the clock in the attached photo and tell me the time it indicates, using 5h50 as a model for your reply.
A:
9h15
